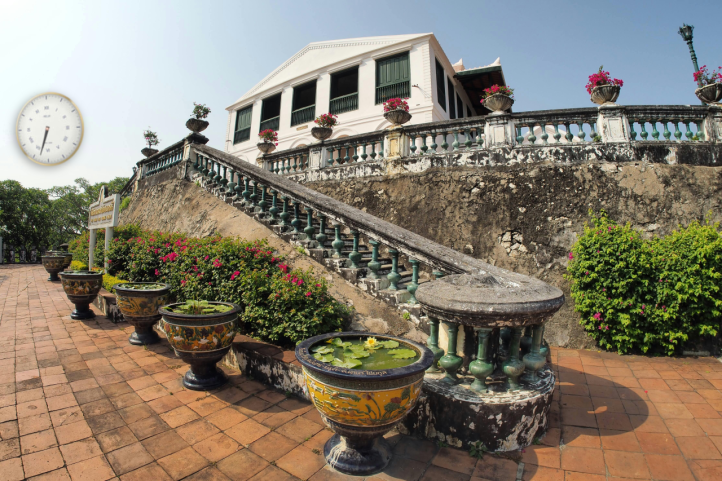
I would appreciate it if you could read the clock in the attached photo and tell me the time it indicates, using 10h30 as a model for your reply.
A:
6h33
